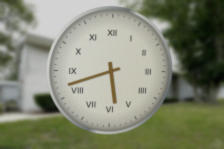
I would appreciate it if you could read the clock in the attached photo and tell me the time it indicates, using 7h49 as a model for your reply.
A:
5h42
